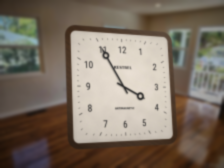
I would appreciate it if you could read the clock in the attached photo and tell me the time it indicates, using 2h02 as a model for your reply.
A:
3h55
